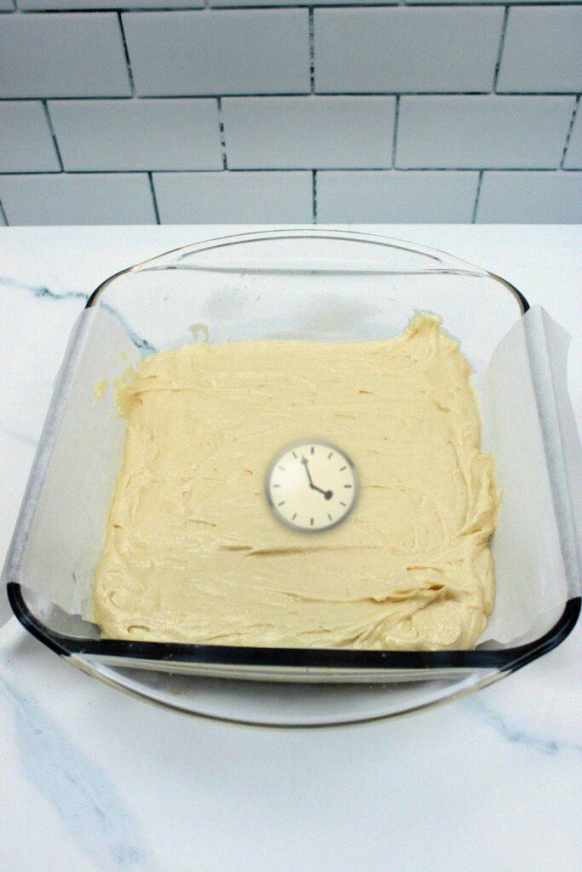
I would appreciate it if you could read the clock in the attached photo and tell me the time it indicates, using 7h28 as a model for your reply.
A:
3h57
